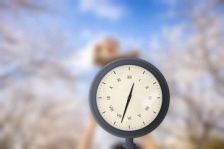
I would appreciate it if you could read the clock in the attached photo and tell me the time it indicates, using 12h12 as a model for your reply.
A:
12h33
